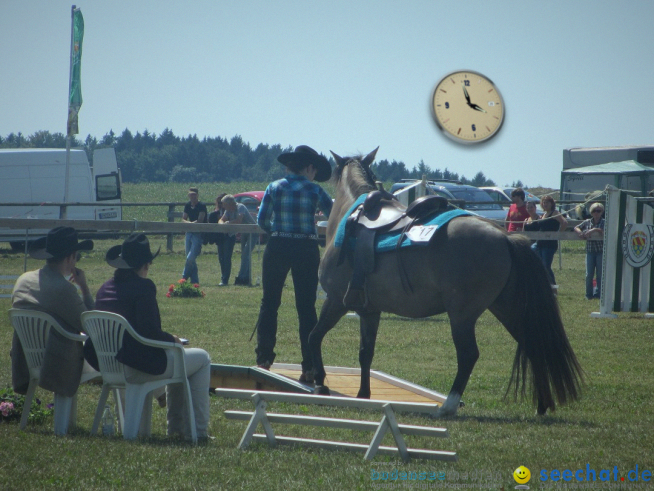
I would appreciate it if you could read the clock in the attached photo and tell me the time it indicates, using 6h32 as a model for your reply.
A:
3h58
